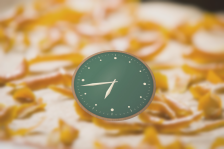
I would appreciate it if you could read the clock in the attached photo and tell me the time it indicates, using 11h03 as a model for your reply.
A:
6h43
